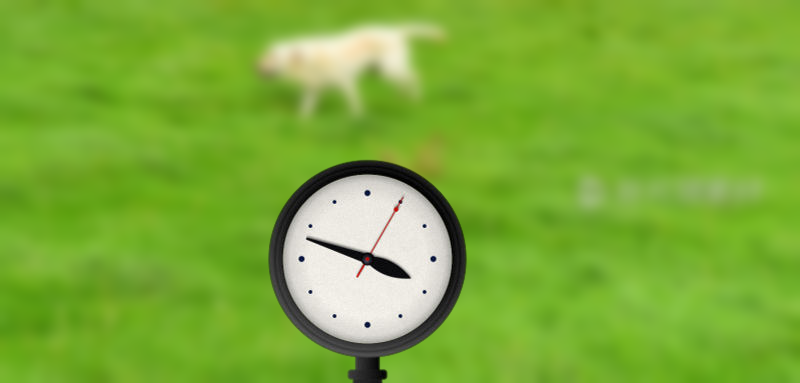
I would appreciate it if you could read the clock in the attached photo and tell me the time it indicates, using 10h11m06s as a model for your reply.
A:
3h48m05s
